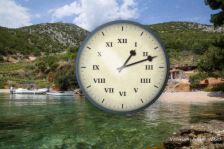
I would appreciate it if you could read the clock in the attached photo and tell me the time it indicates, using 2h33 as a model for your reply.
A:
1h12
